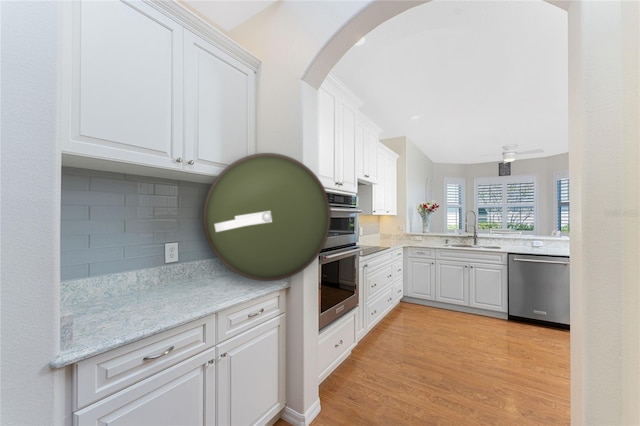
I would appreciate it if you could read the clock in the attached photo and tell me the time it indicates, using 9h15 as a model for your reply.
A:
8h43
